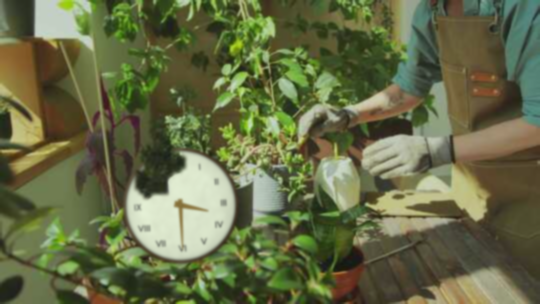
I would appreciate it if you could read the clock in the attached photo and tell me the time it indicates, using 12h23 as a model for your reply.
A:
3h30
